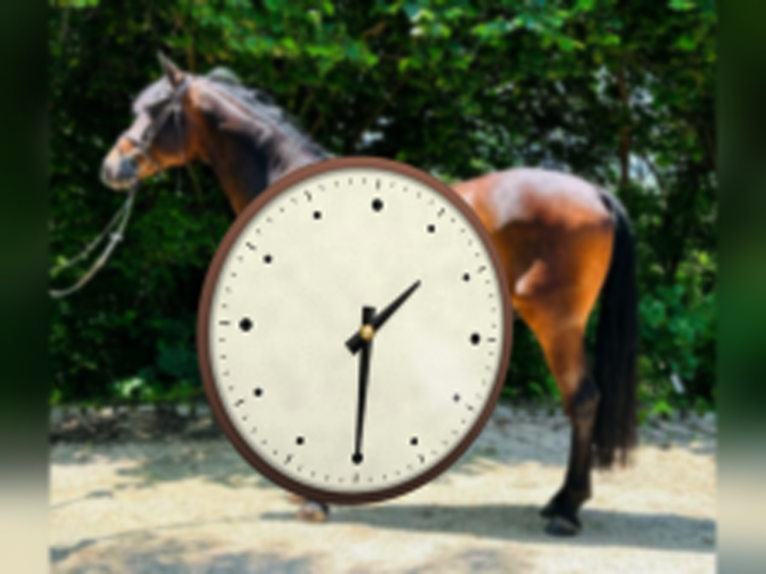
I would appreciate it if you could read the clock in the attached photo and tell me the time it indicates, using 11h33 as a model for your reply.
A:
1h30
